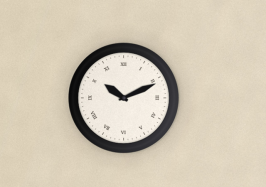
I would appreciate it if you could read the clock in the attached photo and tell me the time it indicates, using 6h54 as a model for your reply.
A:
10h11
